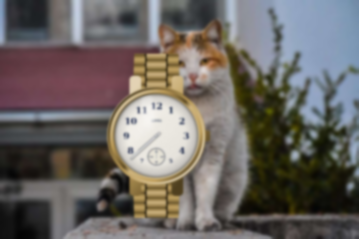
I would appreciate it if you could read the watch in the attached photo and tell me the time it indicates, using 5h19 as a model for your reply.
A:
7h38
